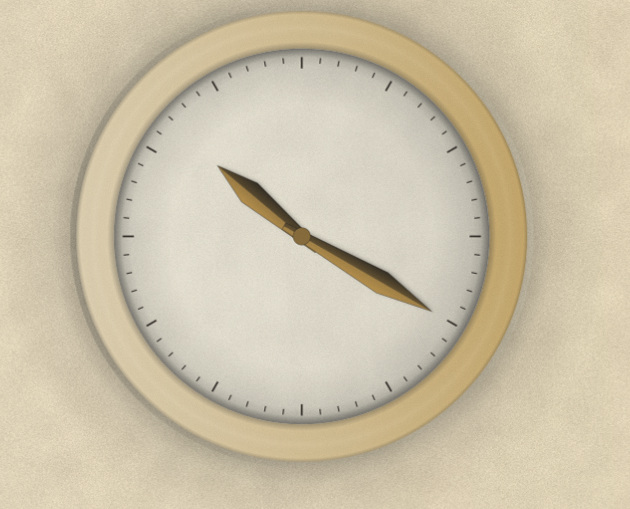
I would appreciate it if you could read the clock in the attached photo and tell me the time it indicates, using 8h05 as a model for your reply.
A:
10h20
